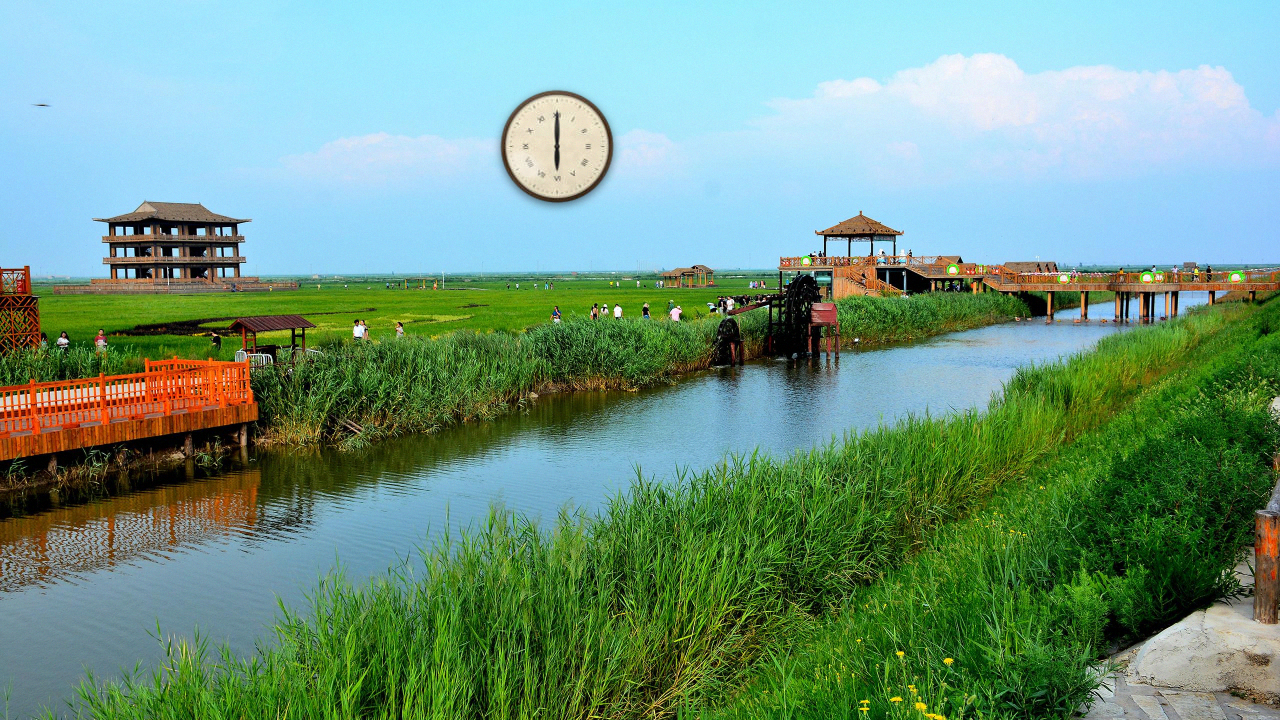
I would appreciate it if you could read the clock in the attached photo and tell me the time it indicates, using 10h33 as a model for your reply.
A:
6h00
